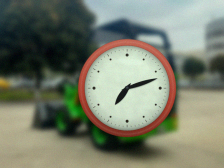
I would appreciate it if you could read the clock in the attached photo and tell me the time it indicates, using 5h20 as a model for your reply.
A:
7h12
